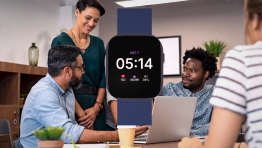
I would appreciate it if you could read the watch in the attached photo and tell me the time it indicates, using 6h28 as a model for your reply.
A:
5h14
